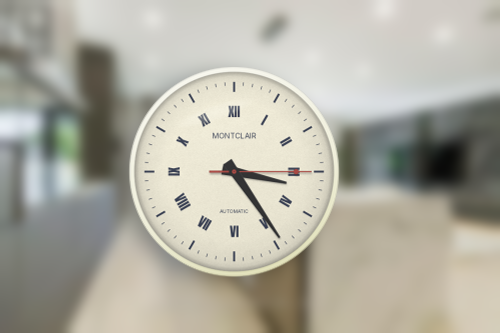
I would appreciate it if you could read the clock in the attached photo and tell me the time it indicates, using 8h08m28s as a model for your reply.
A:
3h24m15s
